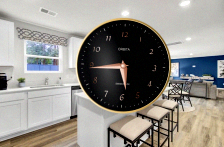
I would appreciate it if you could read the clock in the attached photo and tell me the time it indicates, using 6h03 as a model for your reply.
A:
5h44
